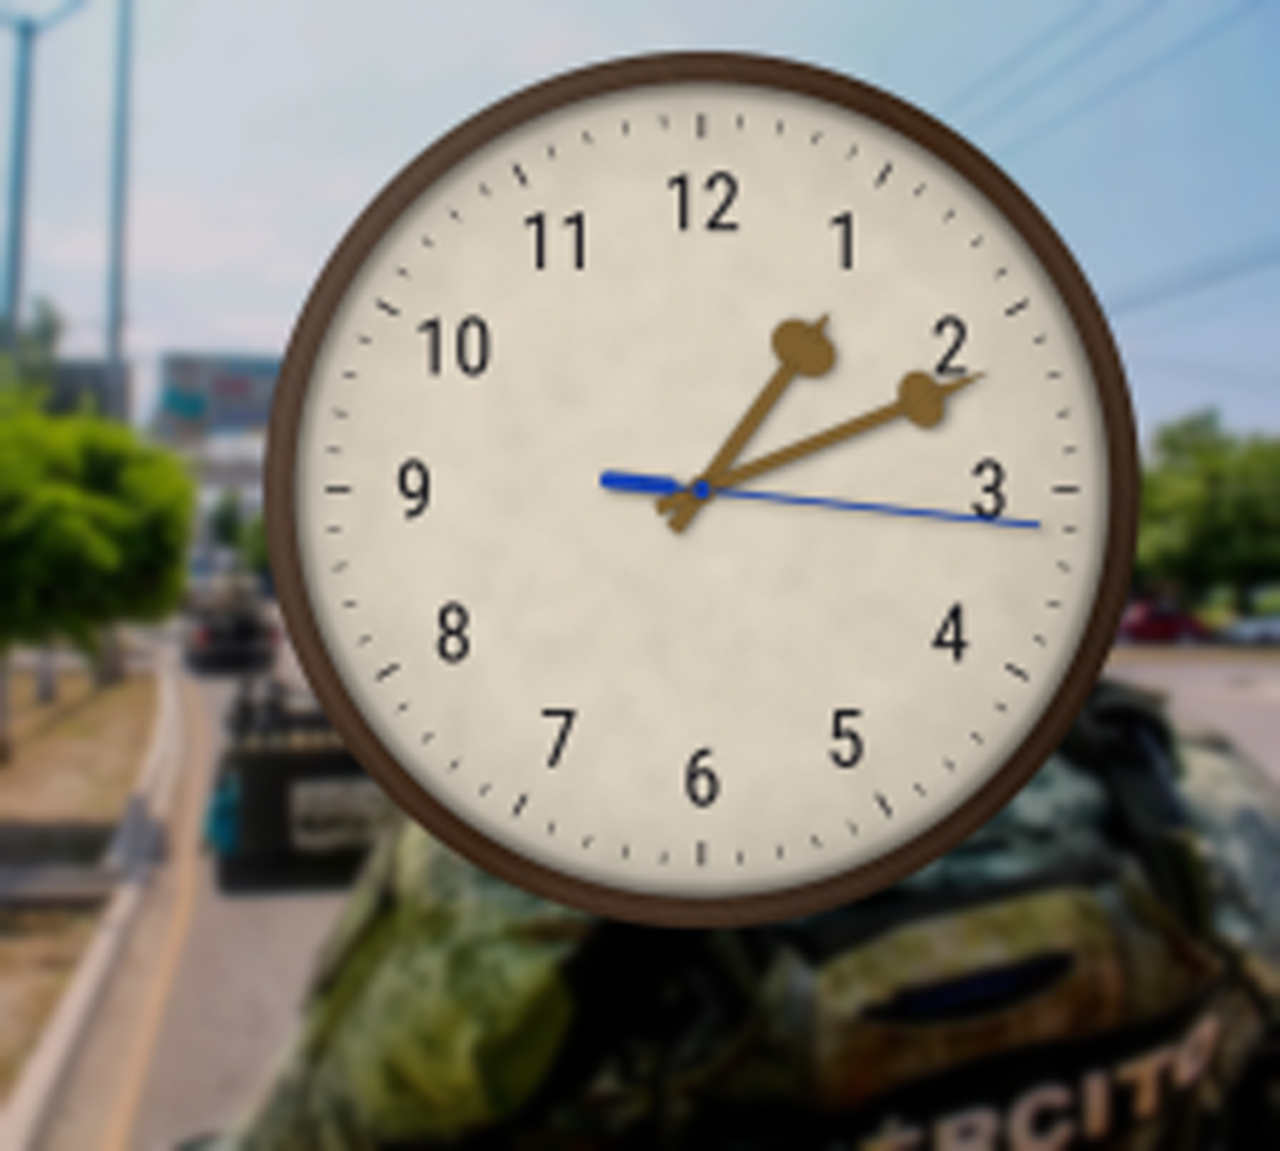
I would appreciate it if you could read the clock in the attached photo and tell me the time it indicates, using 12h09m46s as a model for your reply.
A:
1h11m16s
